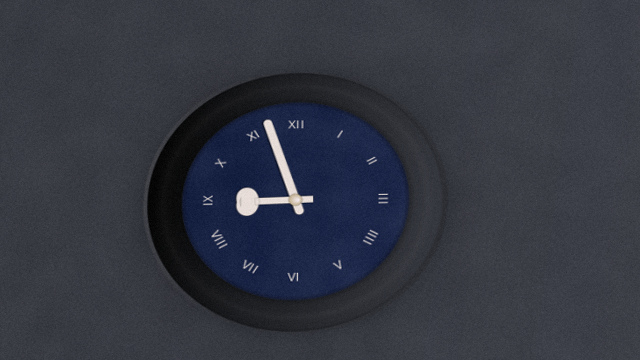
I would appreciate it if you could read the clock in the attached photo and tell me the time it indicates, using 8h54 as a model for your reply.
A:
8h57
